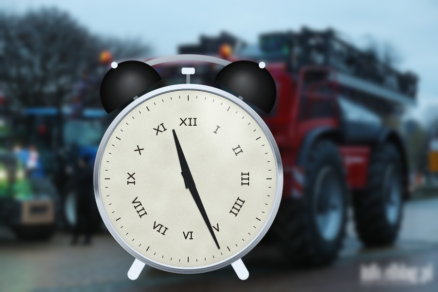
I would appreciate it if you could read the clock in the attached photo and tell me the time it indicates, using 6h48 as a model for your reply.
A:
11h26
